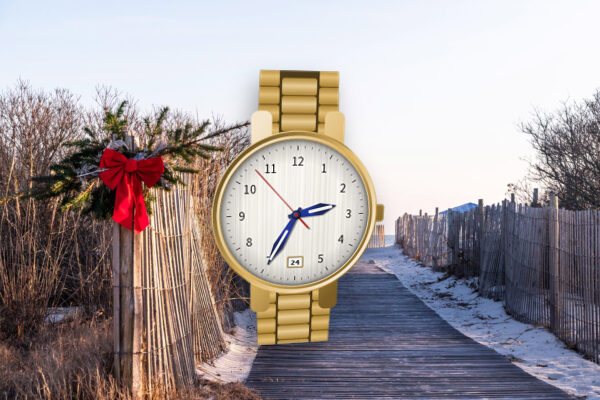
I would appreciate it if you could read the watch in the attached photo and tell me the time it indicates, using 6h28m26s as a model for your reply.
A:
2h34m53s
